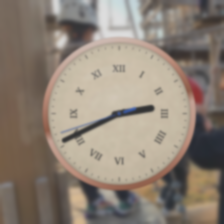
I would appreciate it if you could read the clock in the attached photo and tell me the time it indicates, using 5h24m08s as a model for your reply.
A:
2h40m42s
